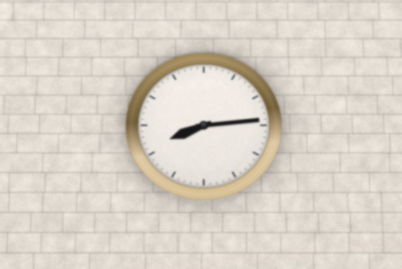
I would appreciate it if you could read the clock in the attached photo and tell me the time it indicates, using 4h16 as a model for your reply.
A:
8h14
